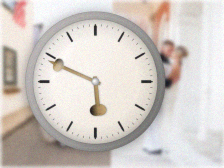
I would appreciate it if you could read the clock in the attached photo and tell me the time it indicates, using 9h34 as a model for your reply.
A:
5h49
